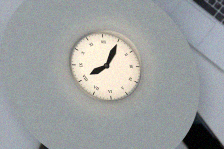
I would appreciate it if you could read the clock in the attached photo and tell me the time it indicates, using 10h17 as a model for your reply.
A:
8h05
